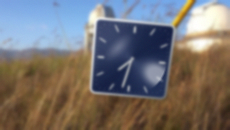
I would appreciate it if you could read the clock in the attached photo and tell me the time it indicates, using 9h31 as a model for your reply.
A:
7h32
